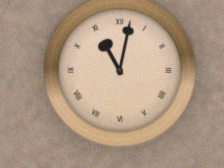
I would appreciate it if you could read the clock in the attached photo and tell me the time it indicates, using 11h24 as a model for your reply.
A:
11h02
